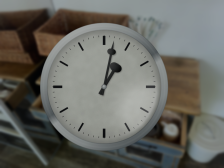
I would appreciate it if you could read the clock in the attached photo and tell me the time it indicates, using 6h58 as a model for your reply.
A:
1h02
